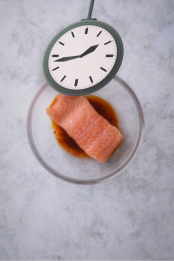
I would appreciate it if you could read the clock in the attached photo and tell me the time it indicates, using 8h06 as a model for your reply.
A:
1h43
